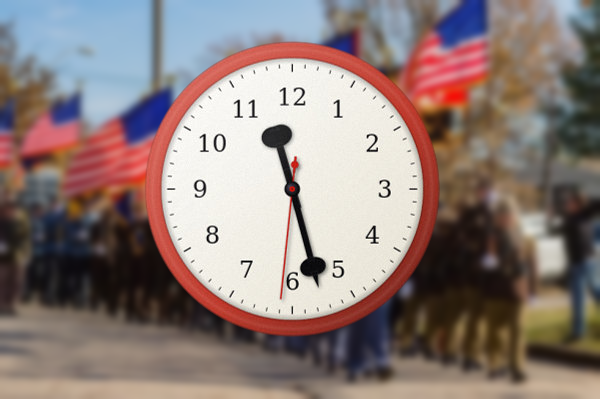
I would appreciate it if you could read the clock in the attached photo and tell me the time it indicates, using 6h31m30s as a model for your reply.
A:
11h27m31s
